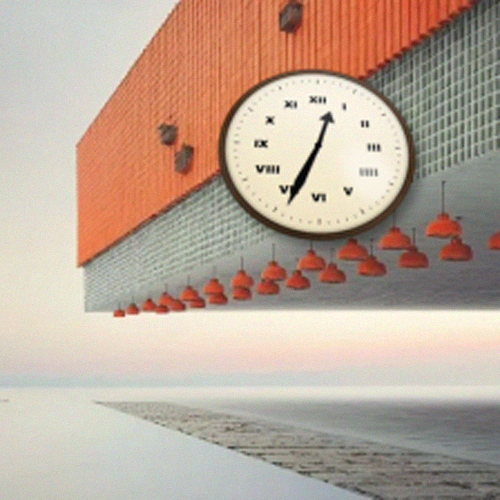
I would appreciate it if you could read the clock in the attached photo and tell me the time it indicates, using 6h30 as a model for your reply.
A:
12h34
